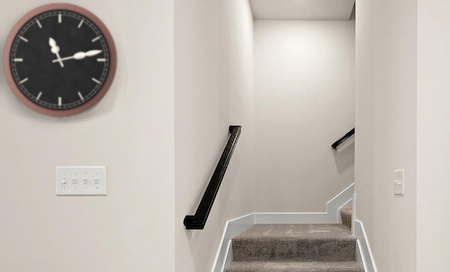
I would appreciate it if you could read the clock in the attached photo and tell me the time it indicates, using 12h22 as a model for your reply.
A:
11h13
